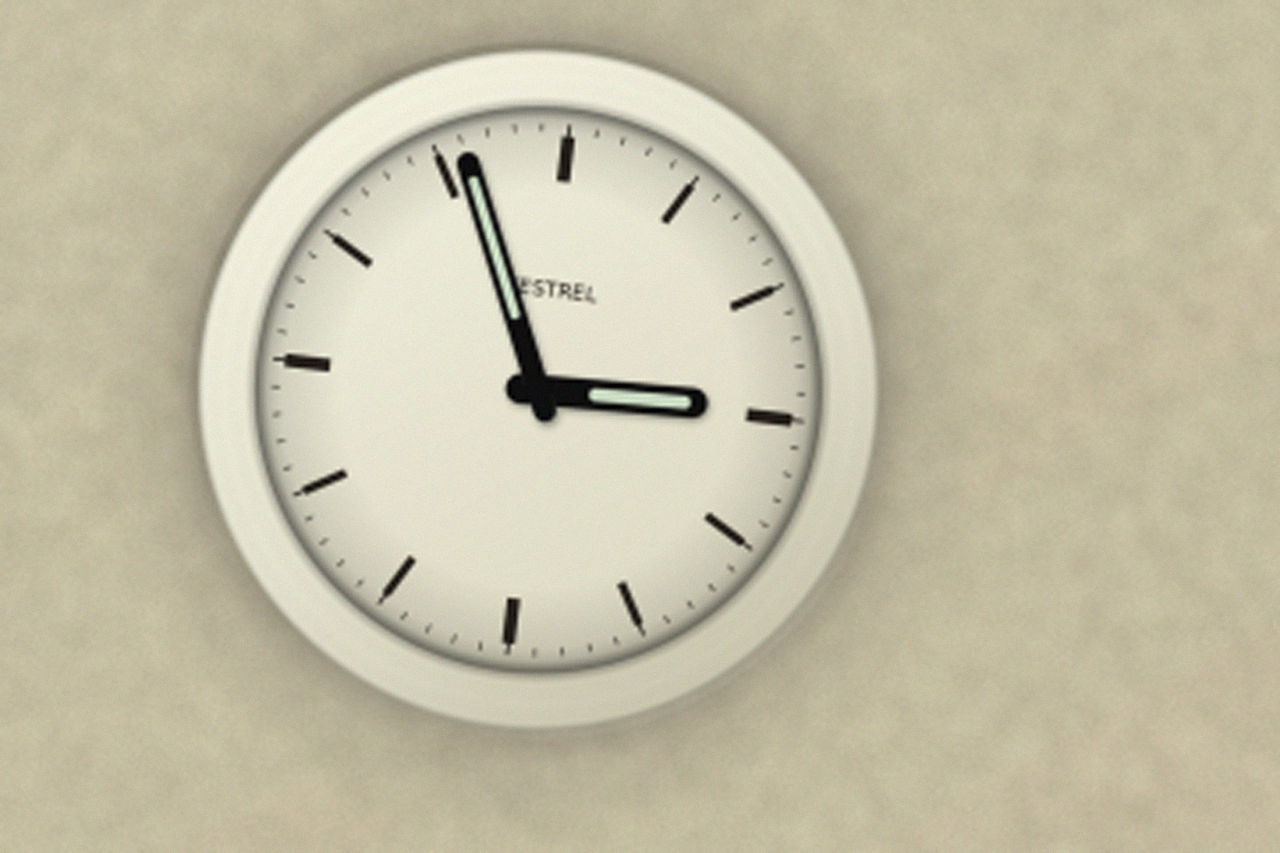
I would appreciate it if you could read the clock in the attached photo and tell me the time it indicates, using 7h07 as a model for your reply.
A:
2h56
